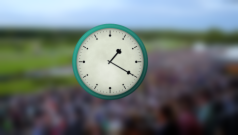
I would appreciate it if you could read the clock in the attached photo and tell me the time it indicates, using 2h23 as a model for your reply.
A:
1h20
